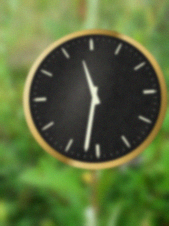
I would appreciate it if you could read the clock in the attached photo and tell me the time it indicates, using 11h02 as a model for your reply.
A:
11h32
